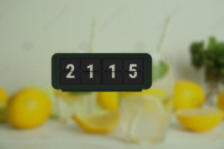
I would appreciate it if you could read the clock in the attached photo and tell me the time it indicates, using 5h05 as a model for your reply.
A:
21h15
